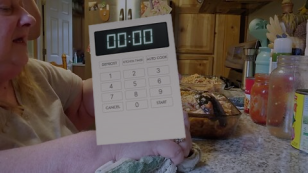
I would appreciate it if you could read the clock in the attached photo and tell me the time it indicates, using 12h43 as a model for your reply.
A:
0h00
